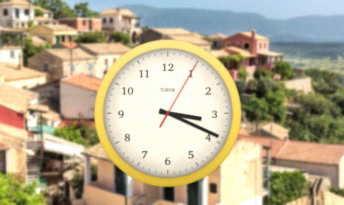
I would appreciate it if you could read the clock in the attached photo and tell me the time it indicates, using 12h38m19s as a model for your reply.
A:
3h19m05s
